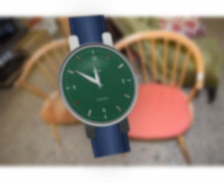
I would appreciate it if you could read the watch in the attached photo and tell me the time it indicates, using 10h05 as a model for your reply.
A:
11h51
